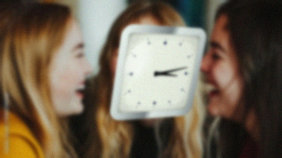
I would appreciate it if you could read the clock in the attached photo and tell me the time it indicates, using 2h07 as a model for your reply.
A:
3h13
